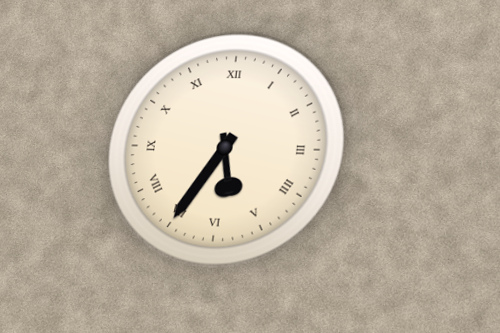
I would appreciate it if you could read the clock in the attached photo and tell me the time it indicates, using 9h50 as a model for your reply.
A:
5h35
